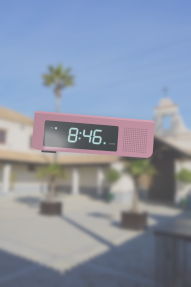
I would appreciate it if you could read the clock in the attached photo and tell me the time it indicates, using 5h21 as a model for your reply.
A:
8h46
